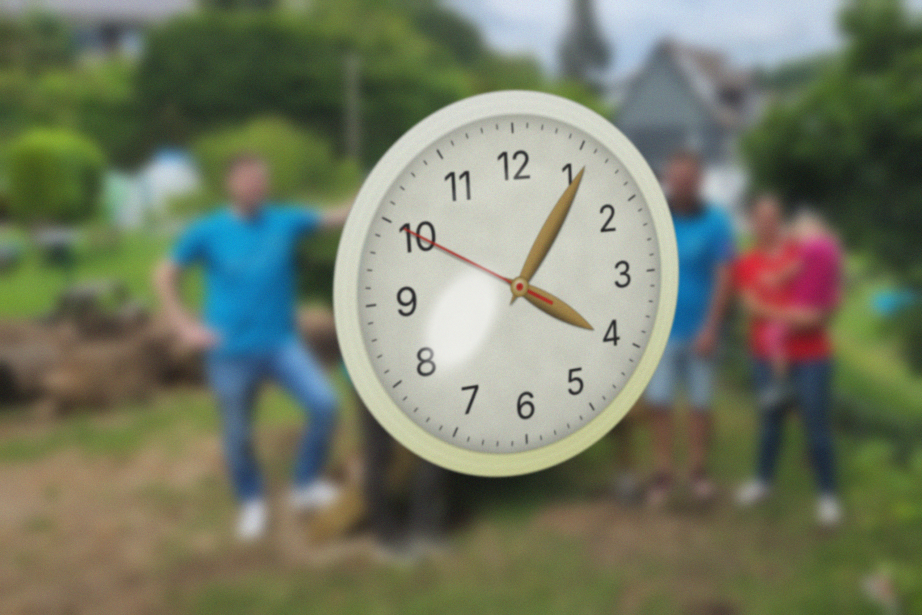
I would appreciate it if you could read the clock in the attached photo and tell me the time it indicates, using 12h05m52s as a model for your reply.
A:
4h05m50s
